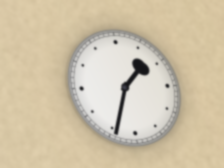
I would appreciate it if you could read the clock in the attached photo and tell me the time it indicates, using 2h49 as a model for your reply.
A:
1h34
